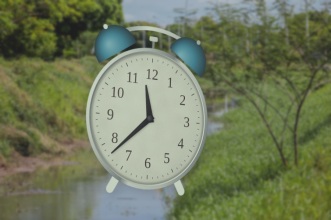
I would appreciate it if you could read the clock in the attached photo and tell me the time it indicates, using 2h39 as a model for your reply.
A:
11h38
